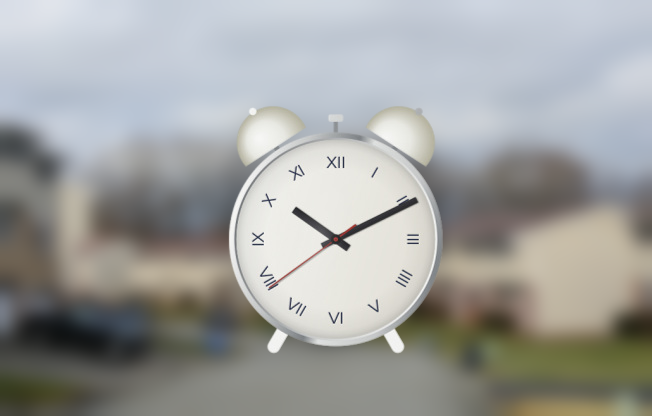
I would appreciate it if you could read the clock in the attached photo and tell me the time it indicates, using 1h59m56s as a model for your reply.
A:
10h10m39s
